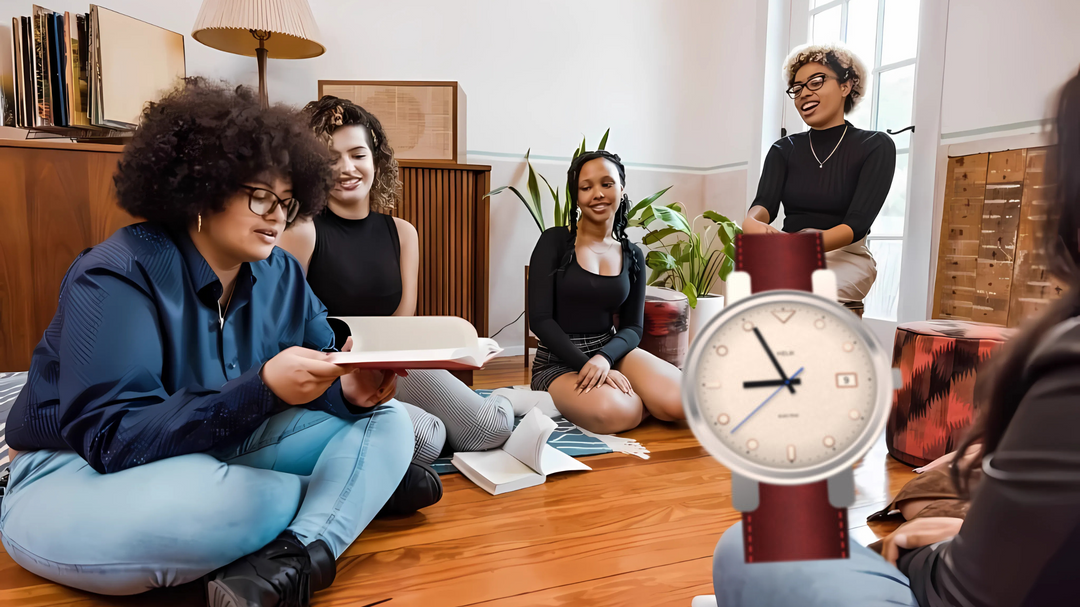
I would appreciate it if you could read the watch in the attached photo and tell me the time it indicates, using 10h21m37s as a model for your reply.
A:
8h55m38s
